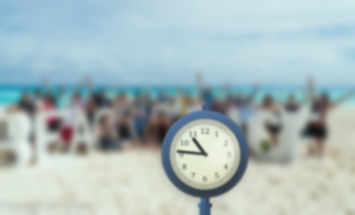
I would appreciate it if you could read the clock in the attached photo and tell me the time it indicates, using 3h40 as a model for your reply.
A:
10h46
